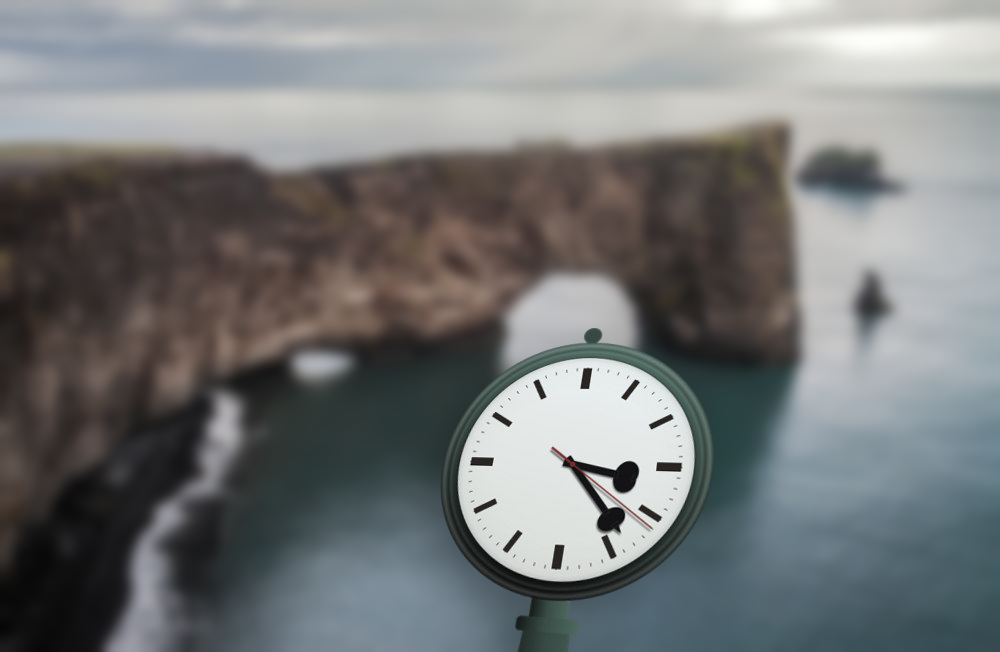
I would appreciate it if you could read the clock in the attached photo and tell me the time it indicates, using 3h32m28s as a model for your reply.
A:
3h23m21s
